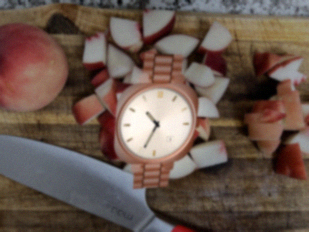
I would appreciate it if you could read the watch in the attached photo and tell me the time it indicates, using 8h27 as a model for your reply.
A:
10h34
